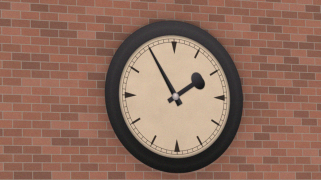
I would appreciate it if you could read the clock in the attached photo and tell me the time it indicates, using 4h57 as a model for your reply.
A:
1h55
